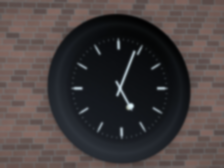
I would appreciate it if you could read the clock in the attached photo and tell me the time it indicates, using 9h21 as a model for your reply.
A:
5h04
